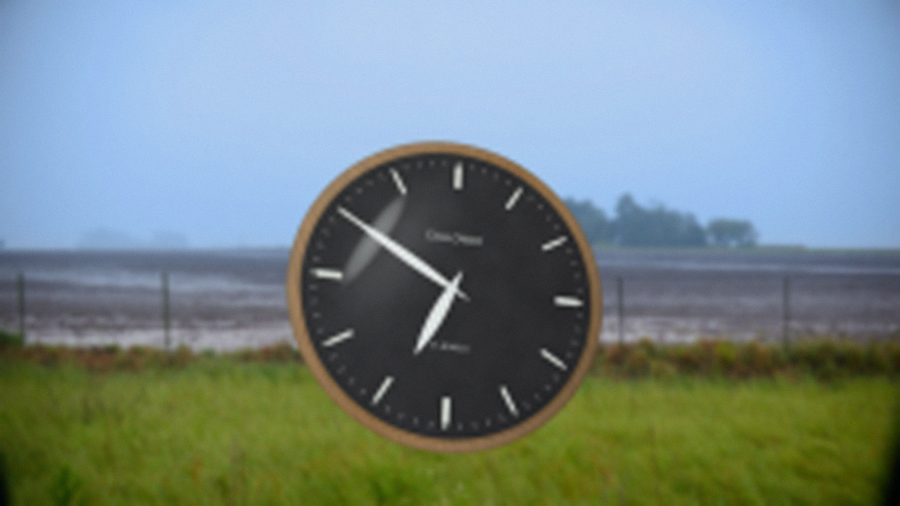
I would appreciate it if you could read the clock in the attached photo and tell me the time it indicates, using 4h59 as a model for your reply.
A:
6h50
